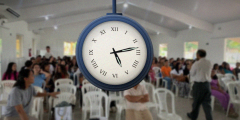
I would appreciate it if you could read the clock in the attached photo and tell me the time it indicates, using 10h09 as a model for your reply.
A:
5h13
